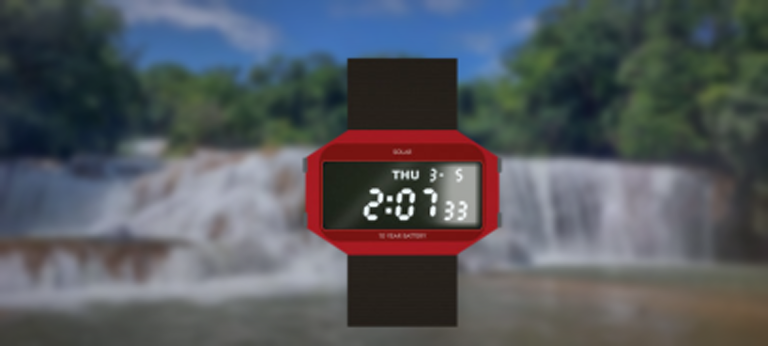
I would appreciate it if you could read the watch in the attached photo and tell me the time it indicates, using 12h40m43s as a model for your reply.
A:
2h07m33s
